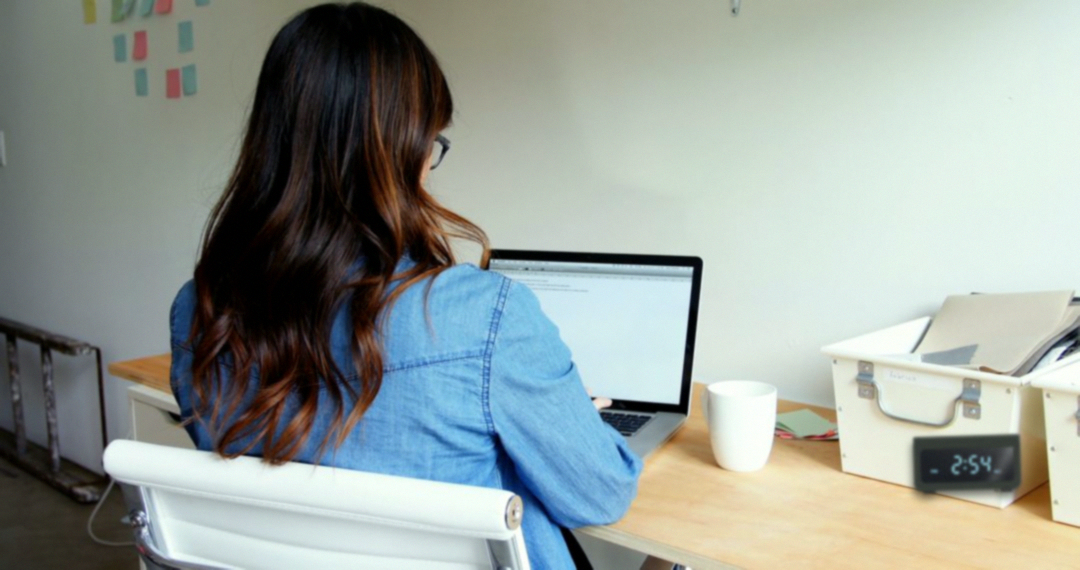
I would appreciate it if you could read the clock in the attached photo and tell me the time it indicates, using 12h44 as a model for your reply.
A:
2h54
